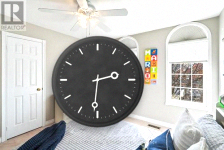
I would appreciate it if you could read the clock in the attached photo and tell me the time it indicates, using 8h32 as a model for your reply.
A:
2h31
